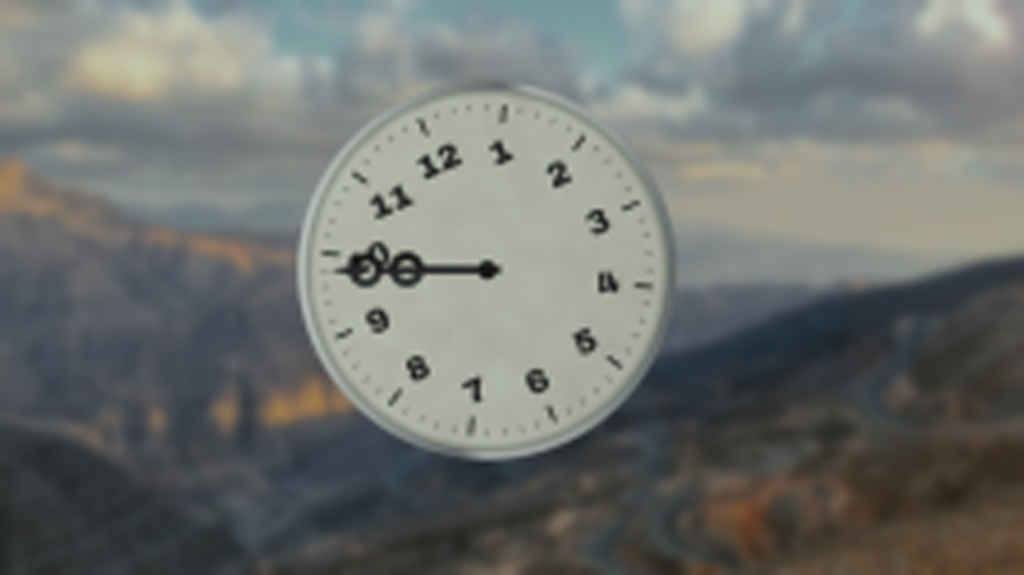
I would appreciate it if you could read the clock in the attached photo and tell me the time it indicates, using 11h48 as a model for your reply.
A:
9h49
